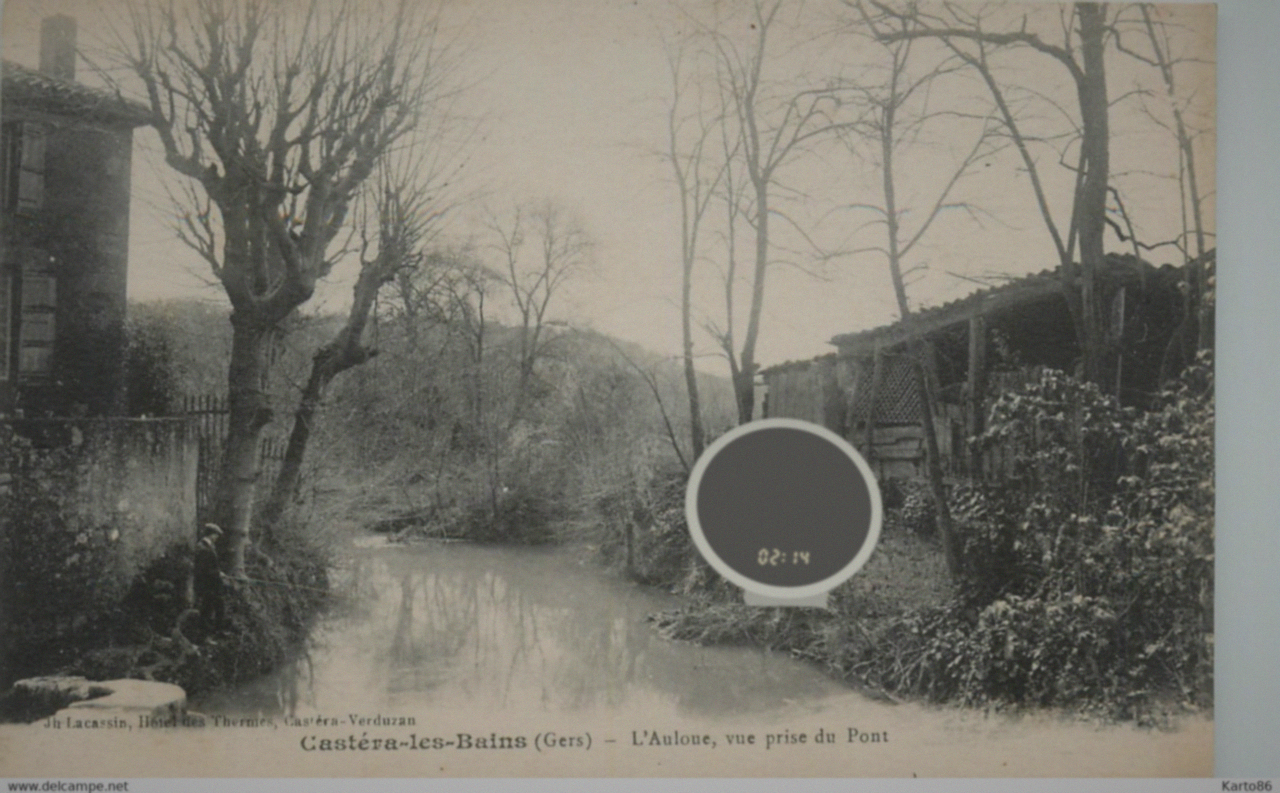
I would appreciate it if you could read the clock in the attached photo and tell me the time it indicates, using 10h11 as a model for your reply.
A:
2h14
